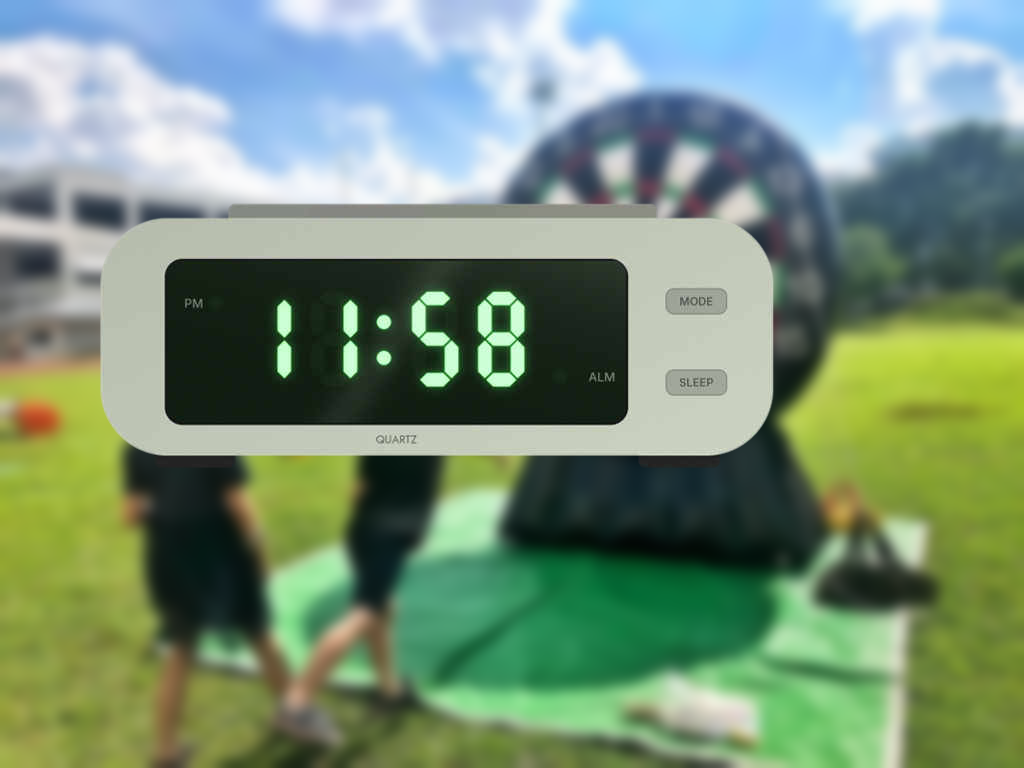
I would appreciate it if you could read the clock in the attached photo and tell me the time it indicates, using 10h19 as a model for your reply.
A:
11h58
